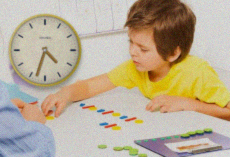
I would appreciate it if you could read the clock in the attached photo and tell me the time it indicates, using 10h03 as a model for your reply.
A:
4h33
